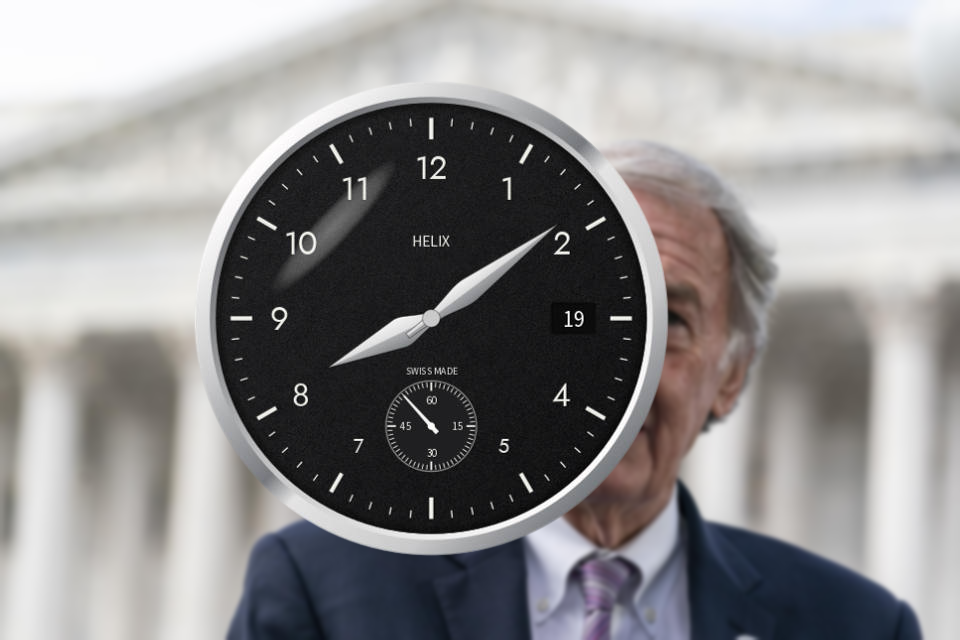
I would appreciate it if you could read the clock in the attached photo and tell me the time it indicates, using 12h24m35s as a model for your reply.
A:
8h08m53s
